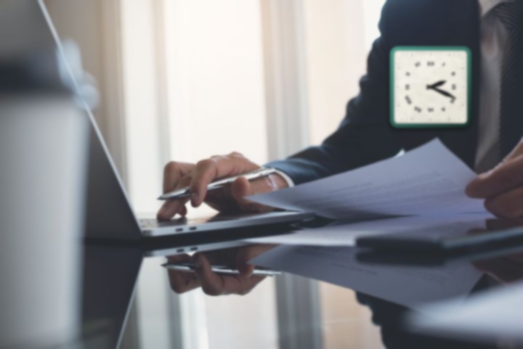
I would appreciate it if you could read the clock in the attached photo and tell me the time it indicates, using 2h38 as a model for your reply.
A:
2h19
